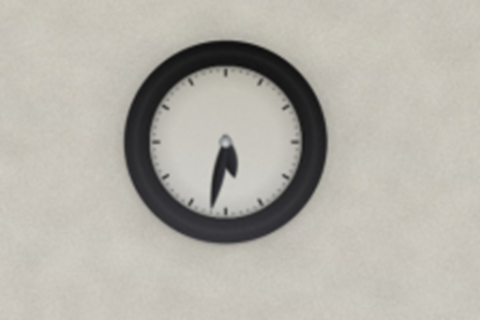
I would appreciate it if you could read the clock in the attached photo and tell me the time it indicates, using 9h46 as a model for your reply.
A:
5h32
